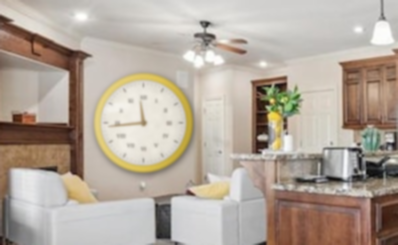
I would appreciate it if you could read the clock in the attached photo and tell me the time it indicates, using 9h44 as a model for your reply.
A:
11h44
